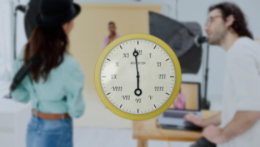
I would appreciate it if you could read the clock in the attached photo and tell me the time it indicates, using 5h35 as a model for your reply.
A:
5h59
